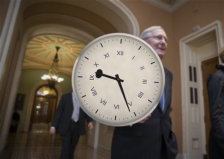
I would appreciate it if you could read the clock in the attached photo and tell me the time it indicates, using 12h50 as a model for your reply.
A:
9h26
